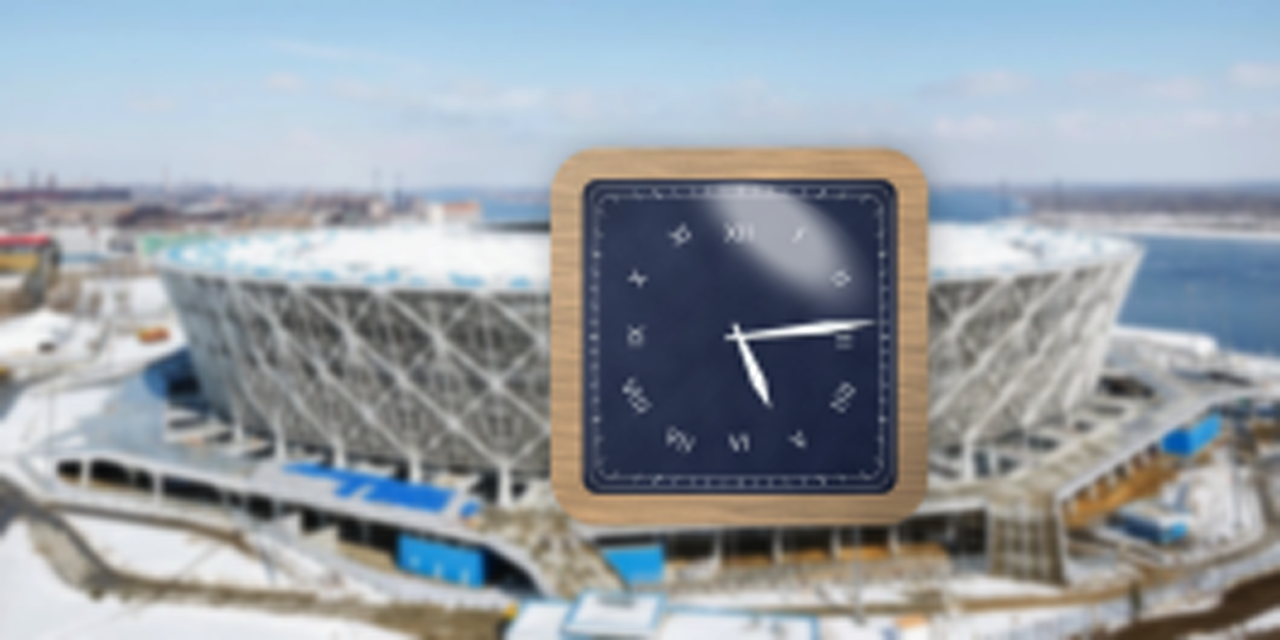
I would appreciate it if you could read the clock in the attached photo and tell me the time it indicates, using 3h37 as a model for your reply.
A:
5h14
